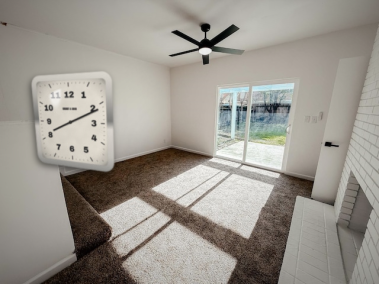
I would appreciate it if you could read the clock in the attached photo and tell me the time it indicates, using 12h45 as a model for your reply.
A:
8h11
